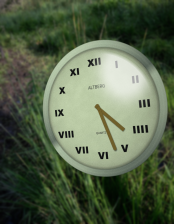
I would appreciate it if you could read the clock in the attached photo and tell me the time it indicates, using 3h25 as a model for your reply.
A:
4h27
